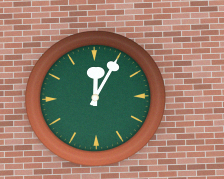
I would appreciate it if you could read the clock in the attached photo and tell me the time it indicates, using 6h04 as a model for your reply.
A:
12h05
